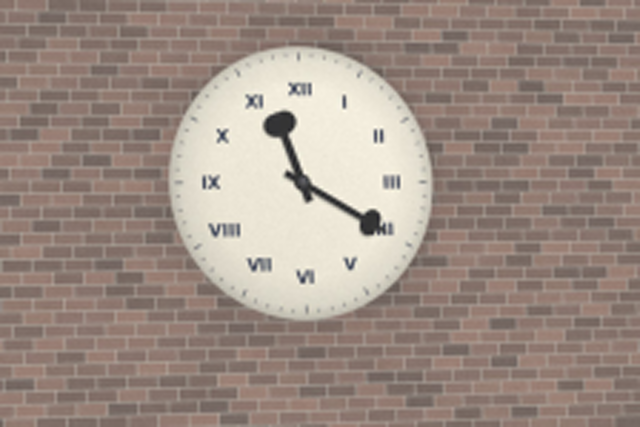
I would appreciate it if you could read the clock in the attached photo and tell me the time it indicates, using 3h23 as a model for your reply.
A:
11h20
